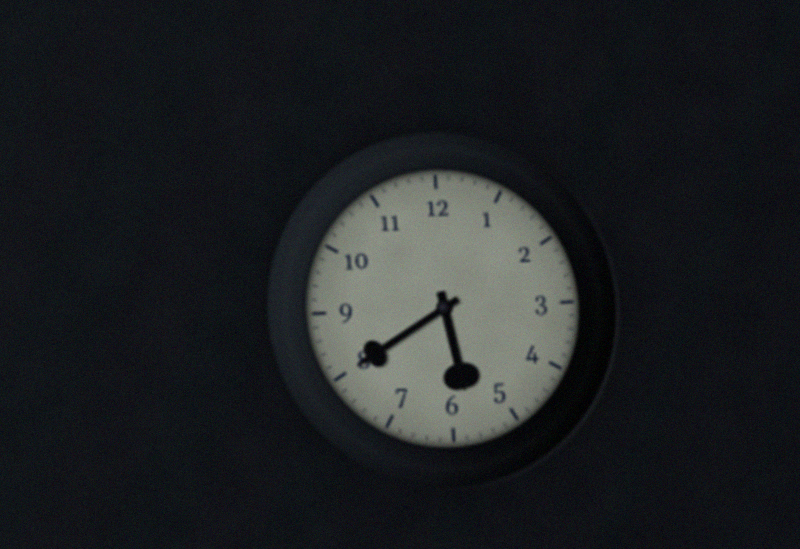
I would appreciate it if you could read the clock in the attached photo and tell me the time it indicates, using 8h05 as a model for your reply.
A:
5h40
